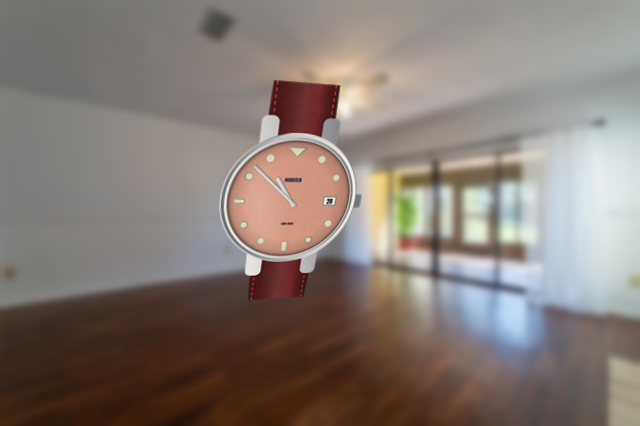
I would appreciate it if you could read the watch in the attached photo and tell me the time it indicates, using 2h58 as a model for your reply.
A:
10h52
